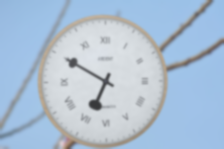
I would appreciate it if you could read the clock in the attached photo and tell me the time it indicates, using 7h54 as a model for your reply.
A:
6h50
